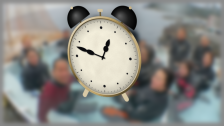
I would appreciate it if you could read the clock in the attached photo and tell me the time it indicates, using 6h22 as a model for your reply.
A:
12h48
